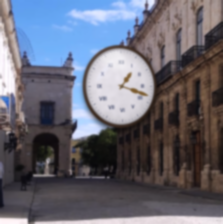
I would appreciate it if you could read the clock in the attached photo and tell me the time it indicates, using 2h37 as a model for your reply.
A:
1h18
